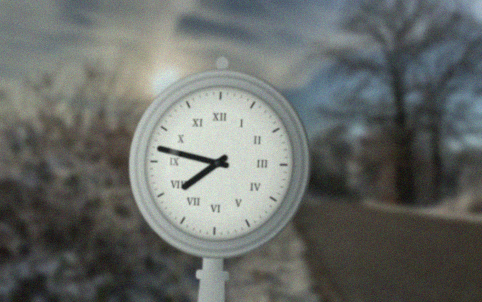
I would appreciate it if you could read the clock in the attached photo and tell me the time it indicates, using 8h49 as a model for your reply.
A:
7h47
